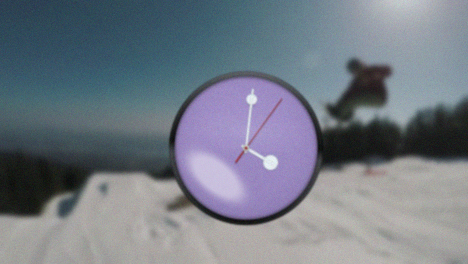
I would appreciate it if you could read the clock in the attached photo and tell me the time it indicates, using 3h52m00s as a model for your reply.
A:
4h01m06s
